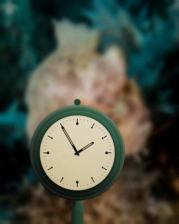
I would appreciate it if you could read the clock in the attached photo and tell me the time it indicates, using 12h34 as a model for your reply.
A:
1h55
